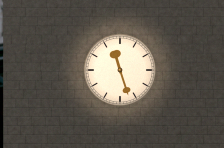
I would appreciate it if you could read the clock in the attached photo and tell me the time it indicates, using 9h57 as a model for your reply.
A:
11h27
